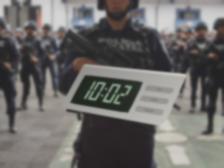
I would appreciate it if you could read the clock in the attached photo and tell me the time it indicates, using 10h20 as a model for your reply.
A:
10h02
